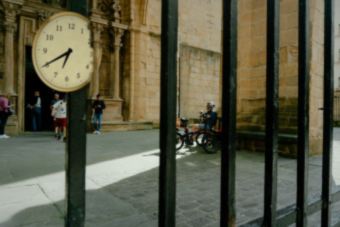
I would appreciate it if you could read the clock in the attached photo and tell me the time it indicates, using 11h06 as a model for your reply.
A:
6h40
